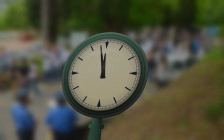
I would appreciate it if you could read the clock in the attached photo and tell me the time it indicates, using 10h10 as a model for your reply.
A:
11h58
